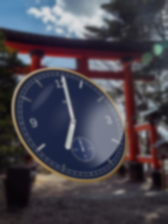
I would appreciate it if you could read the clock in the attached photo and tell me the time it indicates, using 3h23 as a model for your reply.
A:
7h01
